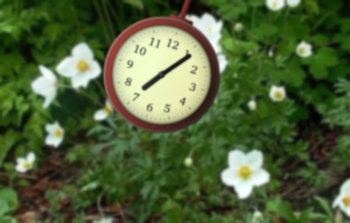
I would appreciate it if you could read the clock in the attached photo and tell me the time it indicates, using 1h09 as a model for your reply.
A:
7h06
